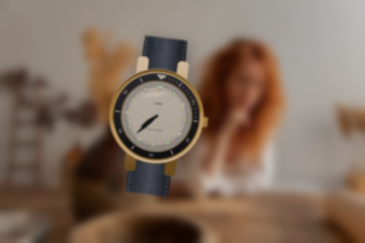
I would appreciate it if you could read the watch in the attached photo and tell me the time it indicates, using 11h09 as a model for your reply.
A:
7h37
